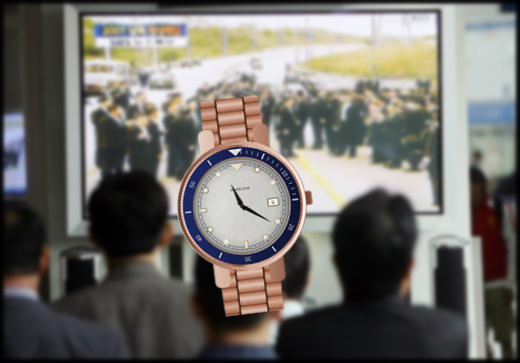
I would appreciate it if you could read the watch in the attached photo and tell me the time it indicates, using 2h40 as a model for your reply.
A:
11h21
